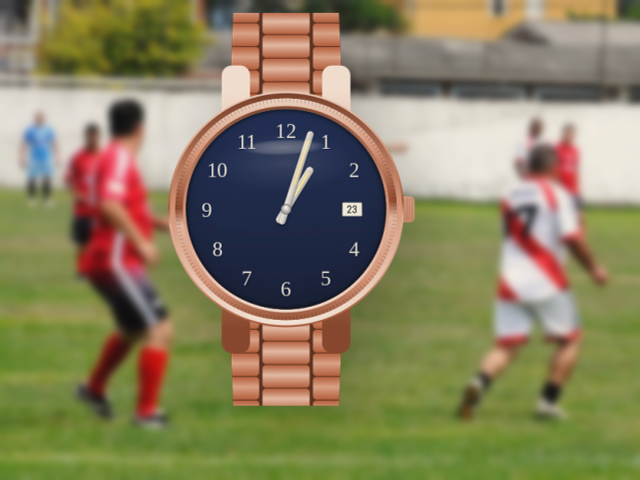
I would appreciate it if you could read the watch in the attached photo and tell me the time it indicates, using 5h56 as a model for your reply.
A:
1h03
